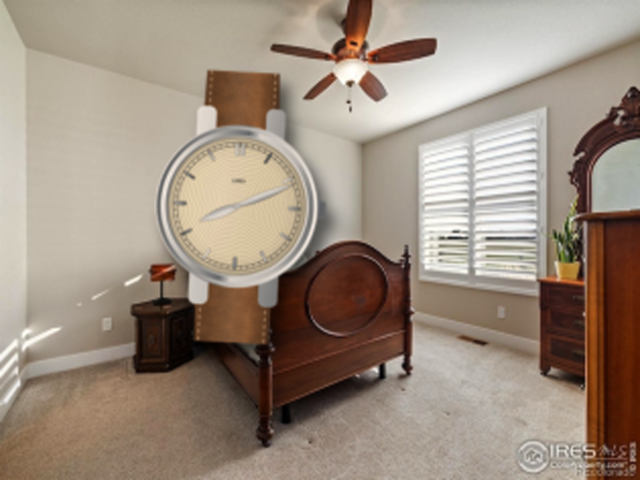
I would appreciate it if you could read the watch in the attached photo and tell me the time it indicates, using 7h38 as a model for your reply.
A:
8h11
